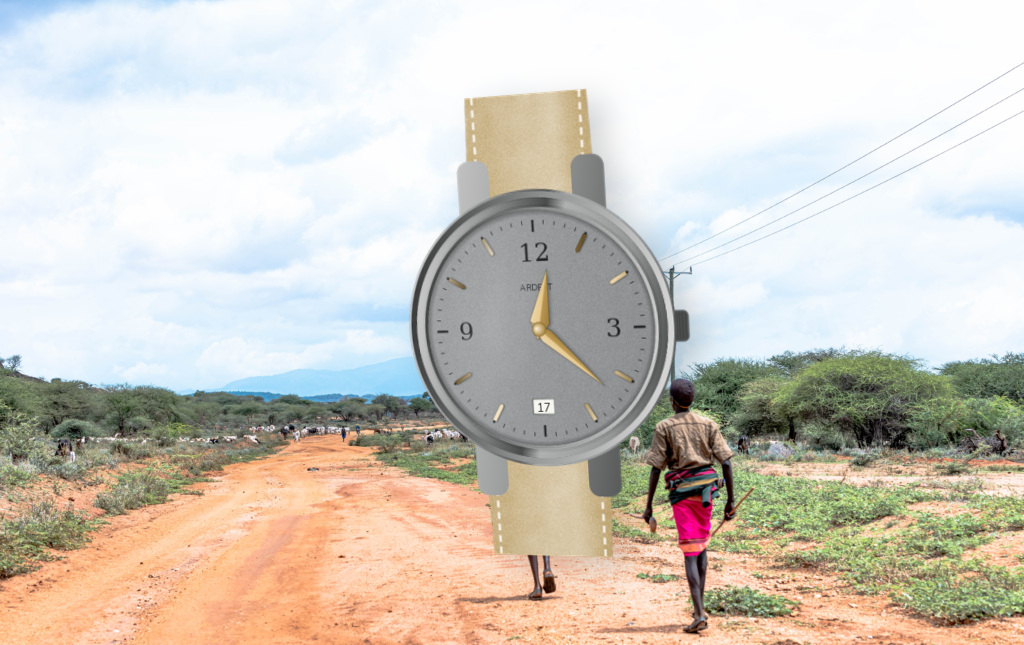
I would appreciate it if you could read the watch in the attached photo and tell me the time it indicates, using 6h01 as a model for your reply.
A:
12h22
